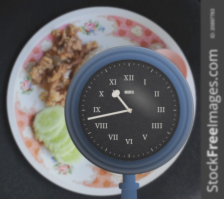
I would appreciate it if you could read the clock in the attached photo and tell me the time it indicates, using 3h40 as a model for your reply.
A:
10h43
